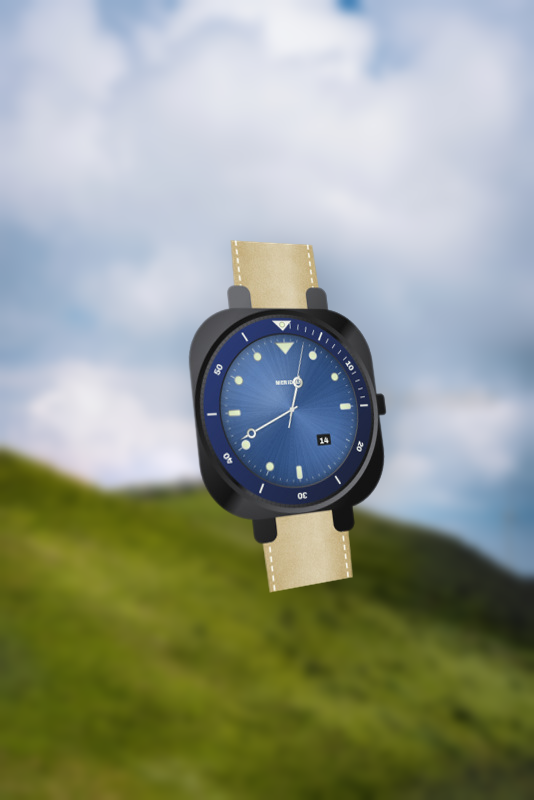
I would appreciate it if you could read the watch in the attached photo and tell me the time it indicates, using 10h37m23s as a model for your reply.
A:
12h41m03s
